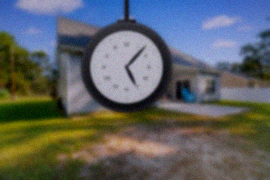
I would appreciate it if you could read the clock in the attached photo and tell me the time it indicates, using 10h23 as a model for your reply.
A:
5h07
